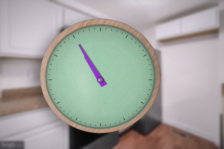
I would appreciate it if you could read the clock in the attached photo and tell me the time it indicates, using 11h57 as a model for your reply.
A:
10h55
